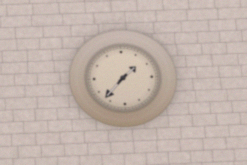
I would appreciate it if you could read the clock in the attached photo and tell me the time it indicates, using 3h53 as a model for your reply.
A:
1h37
